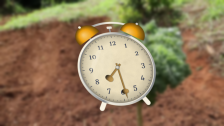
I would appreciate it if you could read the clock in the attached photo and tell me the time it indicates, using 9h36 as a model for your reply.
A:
7h29
